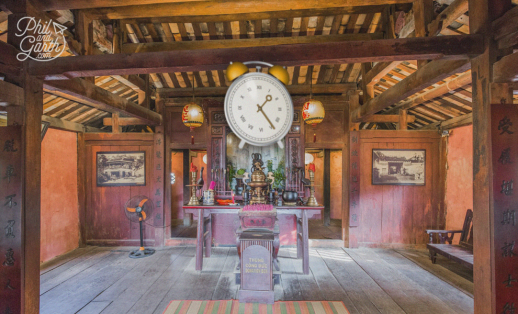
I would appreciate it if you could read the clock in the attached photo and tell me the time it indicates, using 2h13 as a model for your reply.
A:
1h24
